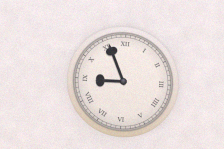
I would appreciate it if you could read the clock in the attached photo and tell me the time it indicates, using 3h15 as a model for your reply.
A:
8h56
